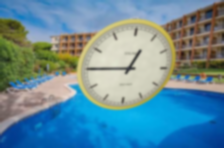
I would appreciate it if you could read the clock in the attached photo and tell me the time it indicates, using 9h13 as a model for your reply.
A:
12h45
